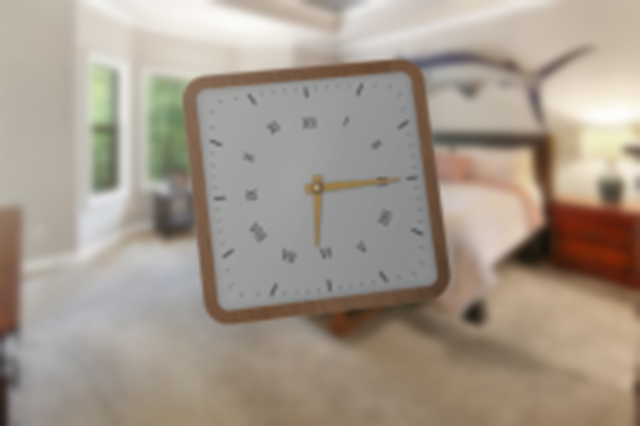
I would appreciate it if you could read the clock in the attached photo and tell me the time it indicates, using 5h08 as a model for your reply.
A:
6h15
